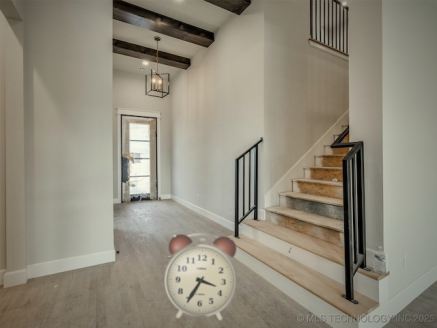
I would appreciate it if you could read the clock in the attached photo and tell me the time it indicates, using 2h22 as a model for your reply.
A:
3h35
